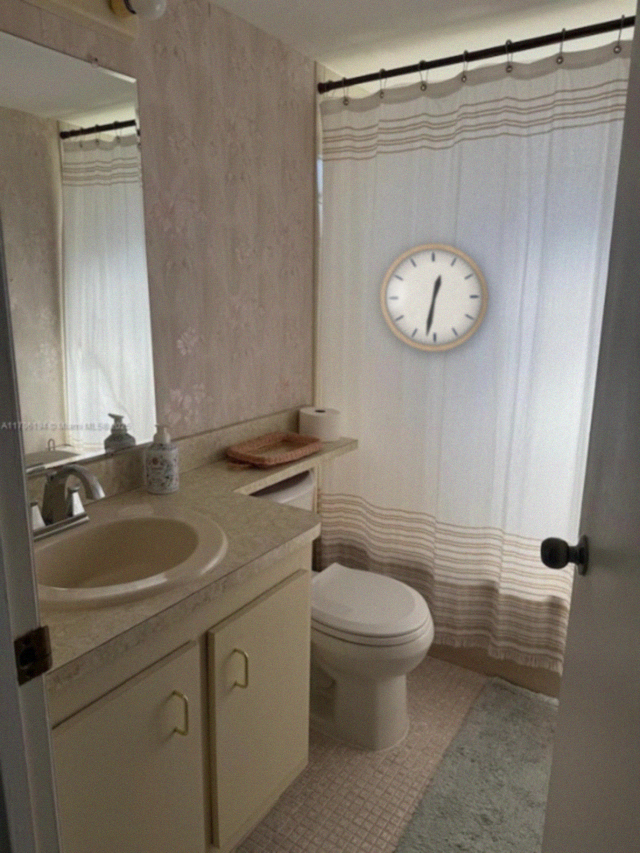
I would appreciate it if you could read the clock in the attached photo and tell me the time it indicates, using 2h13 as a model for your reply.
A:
12h32
